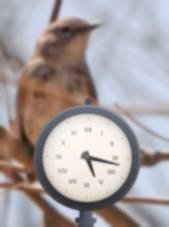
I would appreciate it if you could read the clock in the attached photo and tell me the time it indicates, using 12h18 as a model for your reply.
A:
5h17
